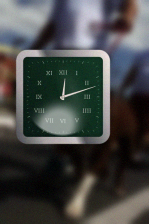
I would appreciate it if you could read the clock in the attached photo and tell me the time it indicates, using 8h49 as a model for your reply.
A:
12h12
